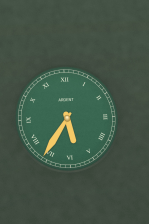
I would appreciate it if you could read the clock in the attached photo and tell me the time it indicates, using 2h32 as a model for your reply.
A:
5h36
